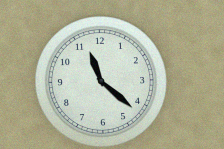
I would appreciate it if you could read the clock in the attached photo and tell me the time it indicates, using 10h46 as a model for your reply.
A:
11h22
